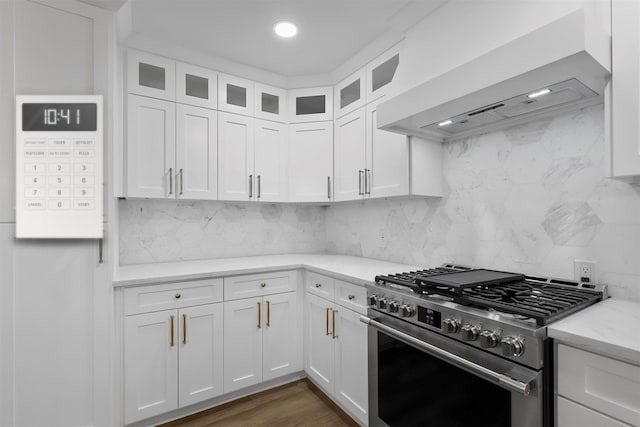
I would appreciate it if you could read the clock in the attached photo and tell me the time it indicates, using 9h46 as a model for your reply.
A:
10h41
